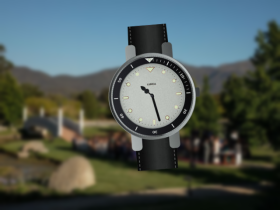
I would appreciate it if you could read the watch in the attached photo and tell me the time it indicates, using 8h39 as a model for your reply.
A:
10h28
